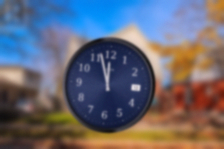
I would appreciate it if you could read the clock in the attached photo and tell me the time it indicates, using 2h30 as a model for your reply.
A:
11h57
